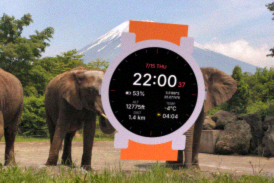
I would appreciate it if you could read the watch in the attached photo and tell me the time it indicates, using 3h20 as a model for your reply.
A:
22h00
